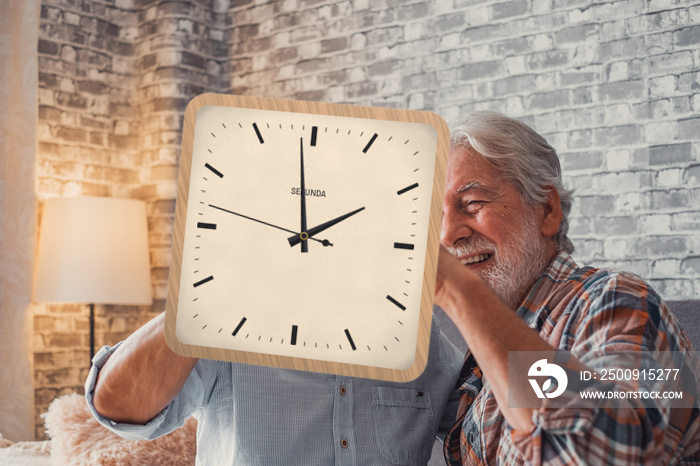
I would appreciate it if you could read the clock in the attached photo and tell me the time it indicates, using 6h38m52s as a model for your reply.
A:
1h58m47s
